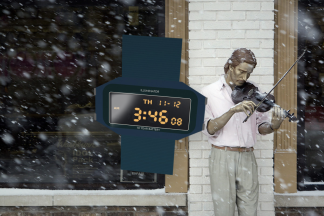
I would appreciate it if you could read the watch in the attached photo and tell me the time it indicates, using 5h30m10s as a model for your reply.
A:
3h46m08s
